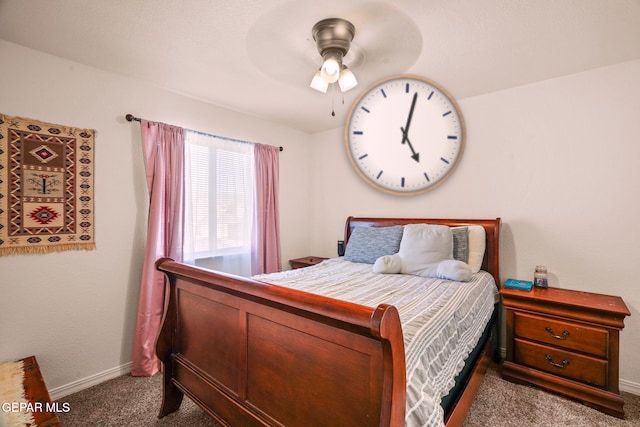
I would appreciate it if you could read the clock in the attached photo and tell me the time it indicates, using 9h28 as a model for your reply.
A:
5h02
